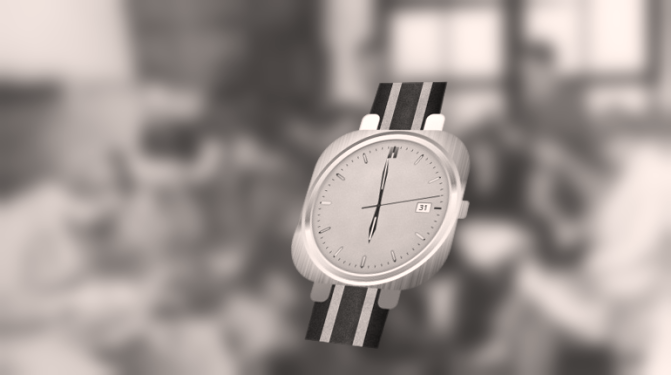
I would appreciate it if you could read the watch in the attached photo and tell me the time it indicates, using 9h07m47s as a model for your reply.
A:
5h59m13s
